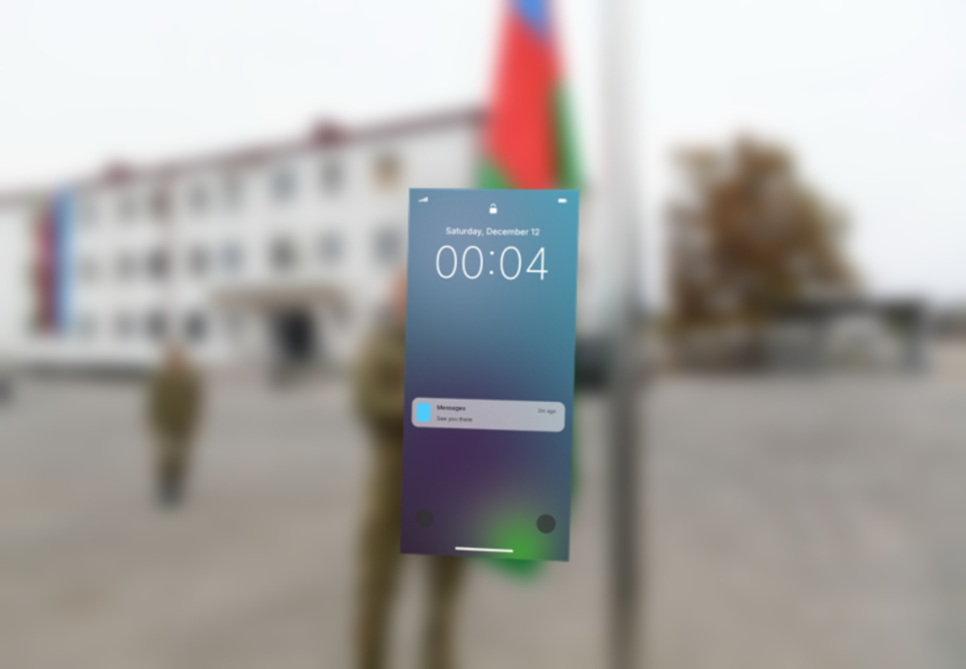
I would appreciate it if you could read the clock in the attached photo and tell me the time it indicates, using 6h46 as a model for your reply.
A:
0h04
